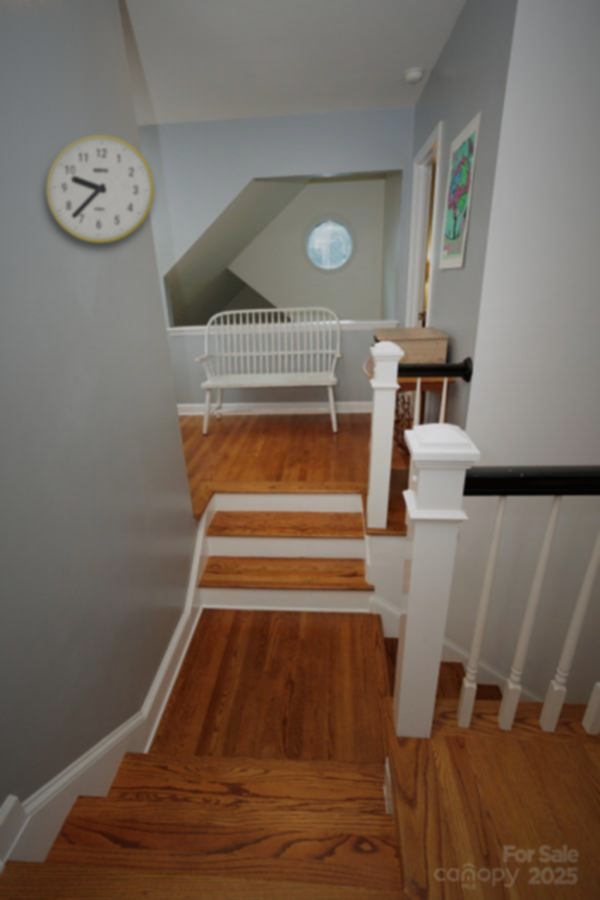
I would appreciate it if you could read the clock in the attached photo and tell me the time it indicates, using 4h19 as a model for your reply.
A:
9h37
